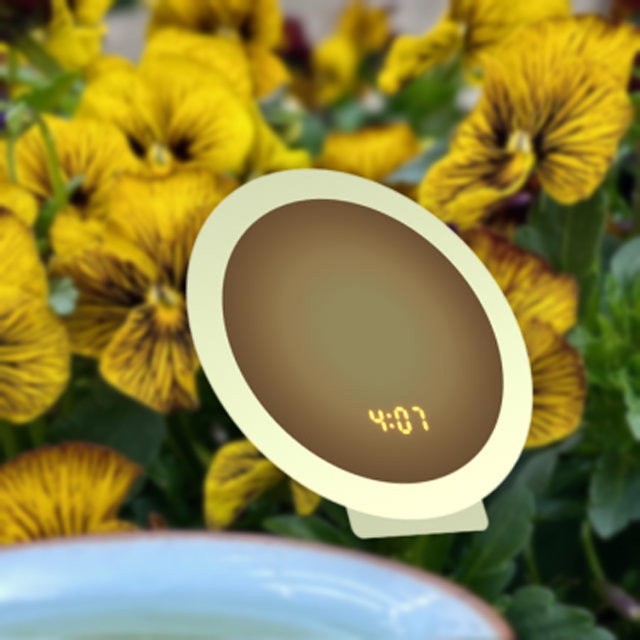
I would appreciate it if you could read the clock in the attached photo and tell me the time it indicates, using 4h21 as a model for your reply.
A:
4h07
